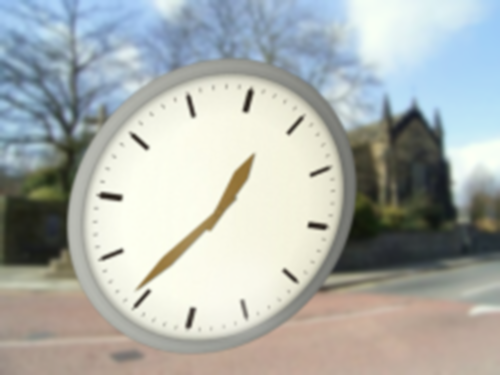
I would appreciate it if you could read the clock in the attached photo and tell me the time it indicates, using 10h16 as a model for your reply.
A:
12h36
